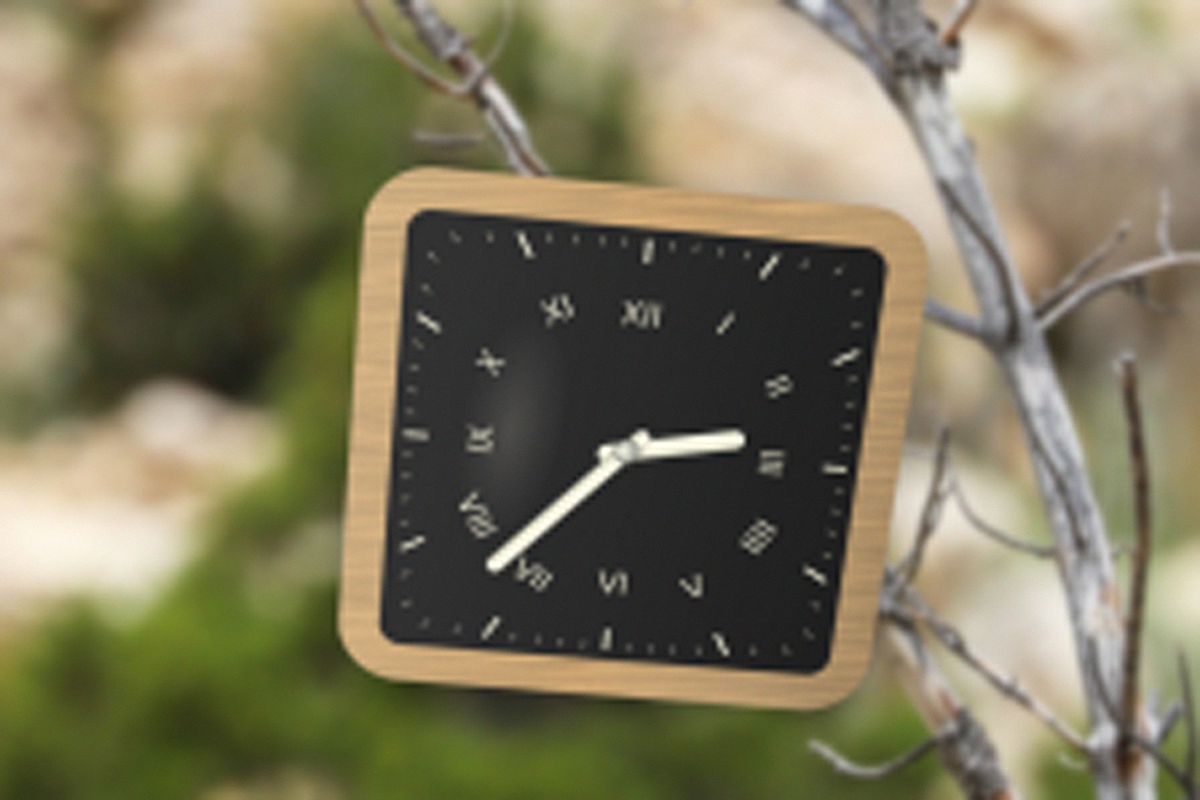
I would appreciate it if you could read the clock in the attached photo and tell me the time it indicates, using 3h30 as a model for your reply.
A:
2h37
